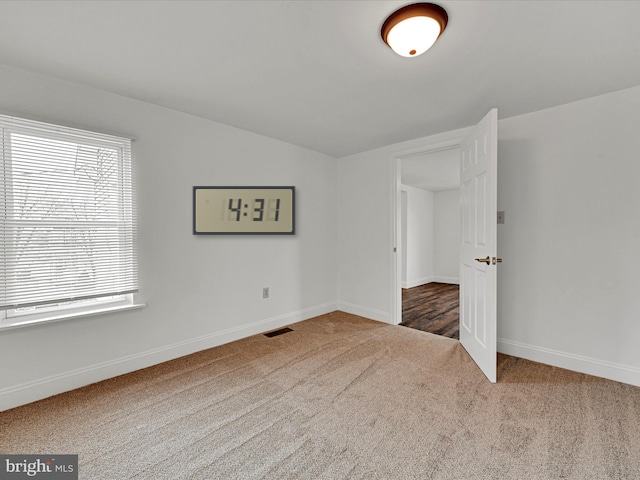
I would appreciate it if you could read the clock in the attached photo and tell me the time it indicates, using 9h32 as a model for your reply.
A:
4h31
